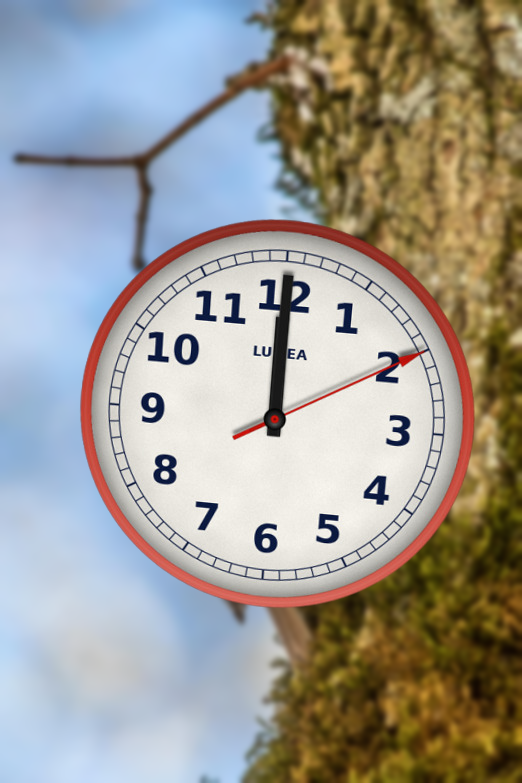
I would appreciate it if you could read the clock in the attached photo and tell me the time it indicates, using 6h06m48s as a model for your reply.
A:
12h00m10s
